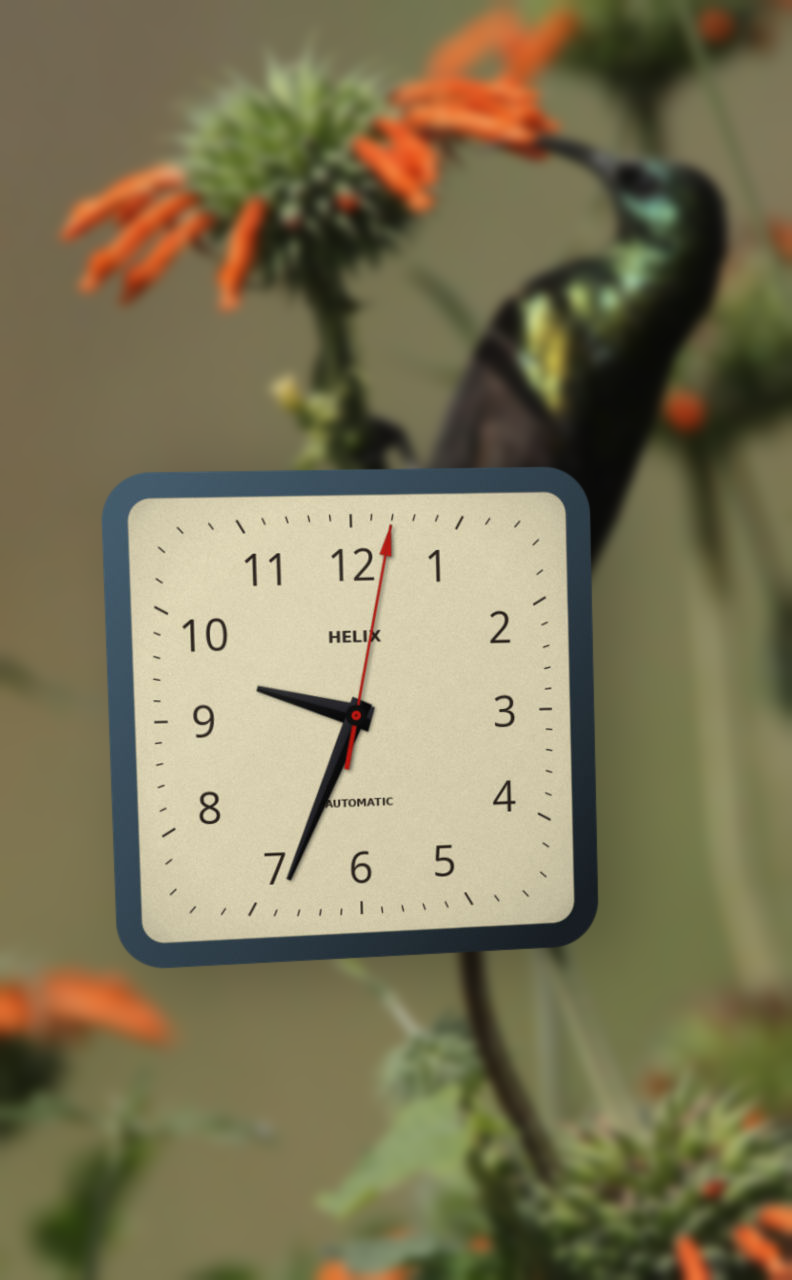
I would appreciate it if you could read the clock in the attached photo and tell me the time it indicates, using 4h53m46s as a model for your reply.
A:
9h34m02s
